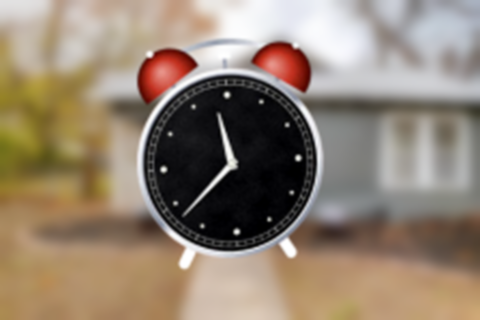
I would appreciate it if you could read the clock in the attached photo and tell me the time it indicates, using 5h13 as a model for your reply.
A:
11h38
